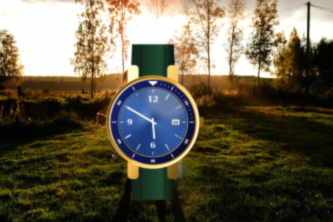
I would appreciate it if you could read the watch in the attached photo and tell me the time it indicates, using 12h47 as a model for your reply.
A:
5h50
